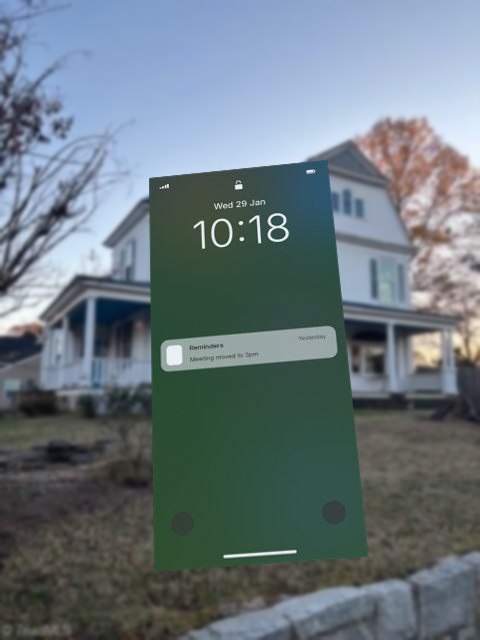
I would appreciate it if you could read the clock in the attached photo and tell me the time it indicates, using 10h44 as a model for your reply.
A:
10h18
